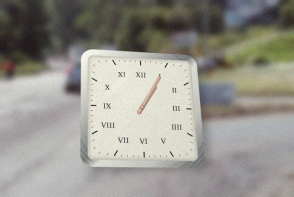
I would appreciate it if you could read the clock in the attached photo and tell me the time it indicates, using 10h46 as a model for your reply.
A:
1h05
